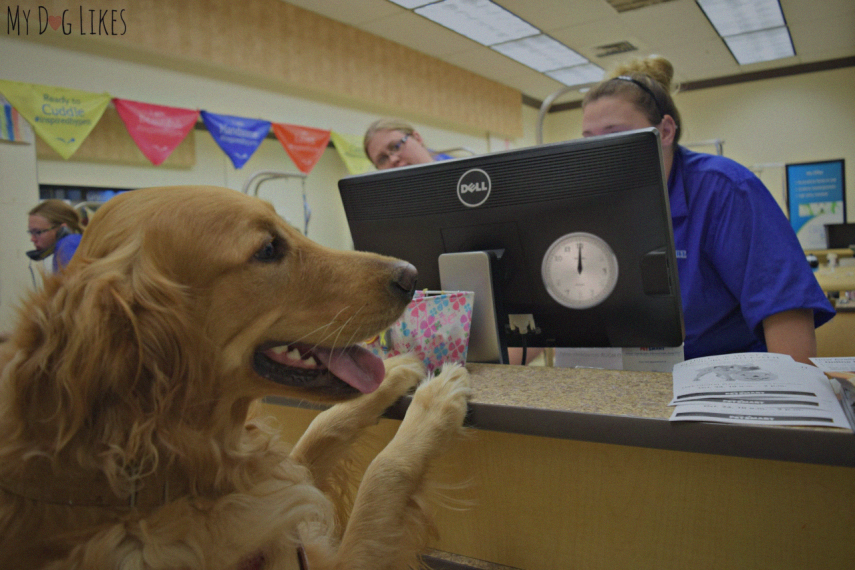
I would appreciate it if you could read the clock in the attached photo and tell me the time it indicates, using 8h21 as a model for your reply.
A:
12h00
